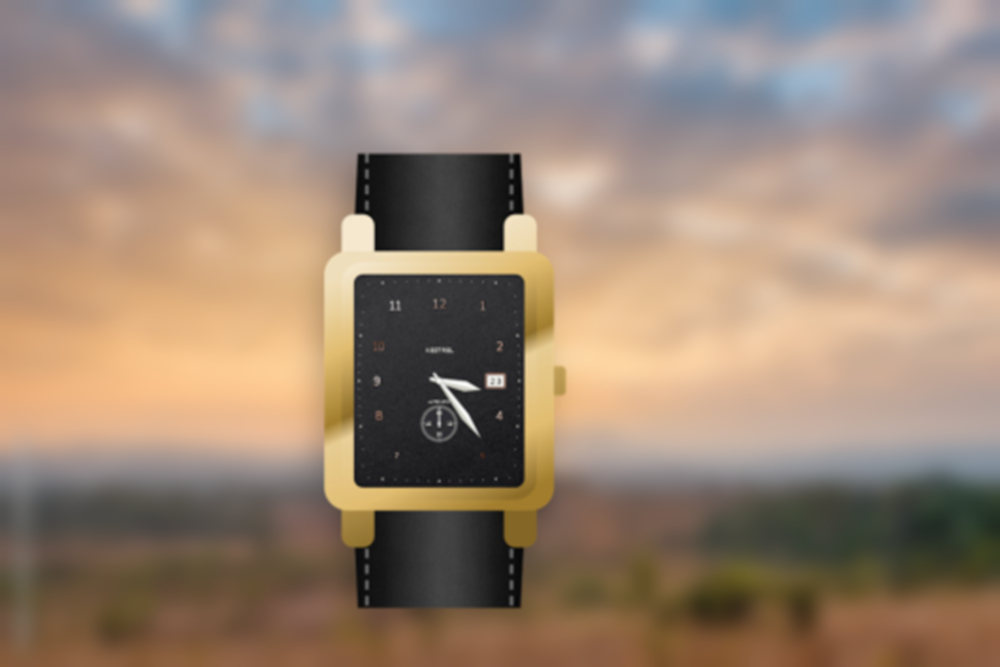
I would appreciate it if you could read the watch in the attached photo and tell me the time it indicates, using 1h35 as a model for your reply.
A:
3h24
